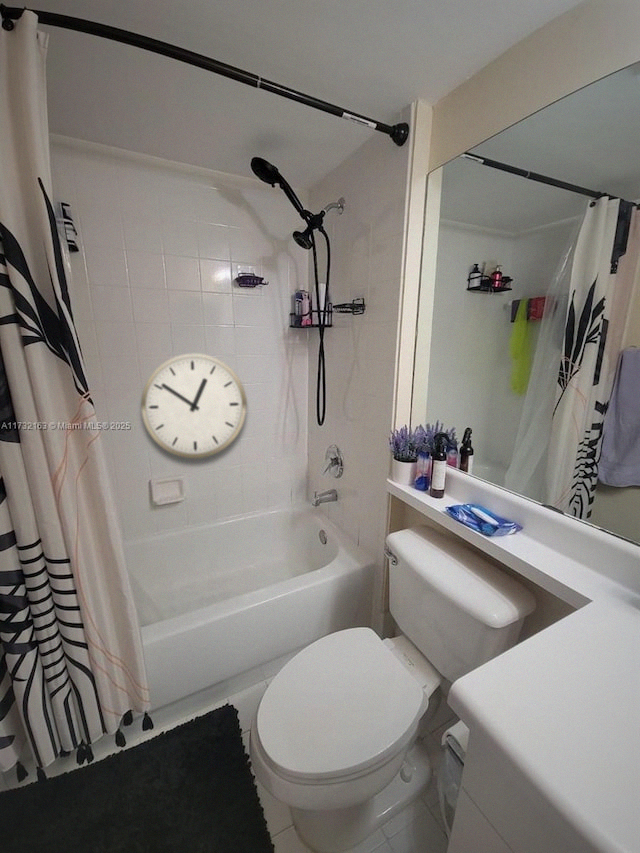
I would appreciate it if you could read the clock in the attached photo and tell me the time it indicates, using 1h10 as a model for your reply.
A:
12h51
